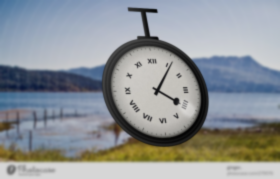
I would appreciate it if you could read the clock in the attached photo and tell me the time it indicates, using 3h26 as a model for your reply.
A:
4h06
